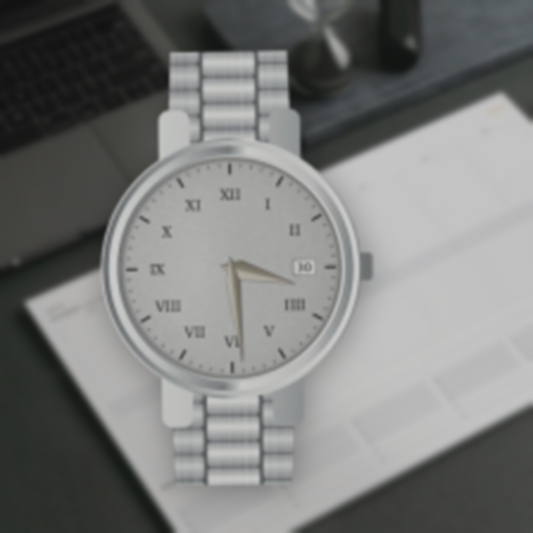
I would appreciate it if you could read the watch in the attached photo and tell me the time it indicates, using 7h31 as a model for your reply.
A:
3h29
